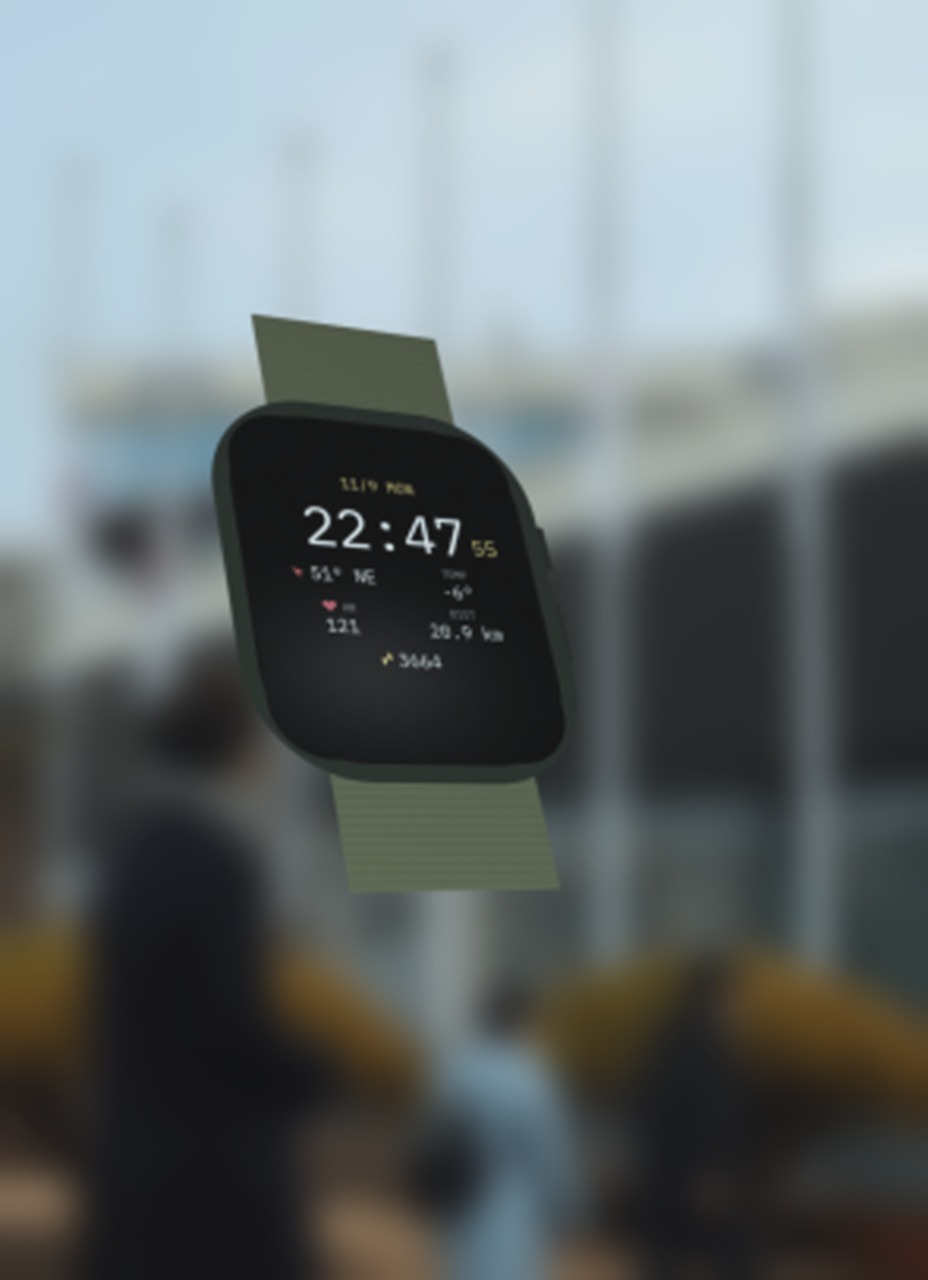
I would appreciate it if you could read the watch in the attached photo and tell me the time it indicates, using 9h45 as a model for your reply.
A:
22h47
